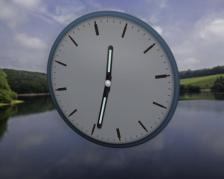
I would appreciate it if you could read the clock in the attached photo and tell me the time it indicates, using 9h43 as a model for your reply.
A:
12h34
